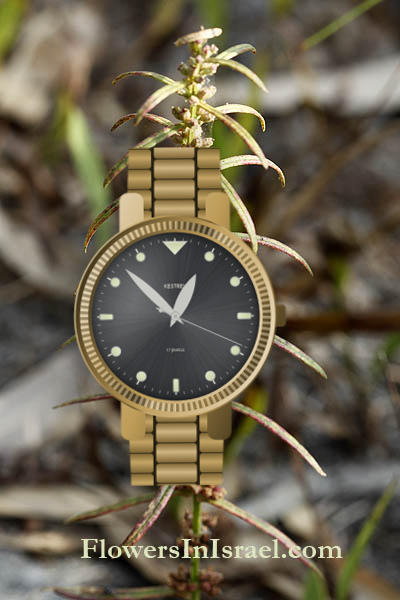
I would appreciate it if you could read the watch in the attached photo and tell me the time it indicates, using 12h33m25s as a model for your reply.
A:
12h52m19s
